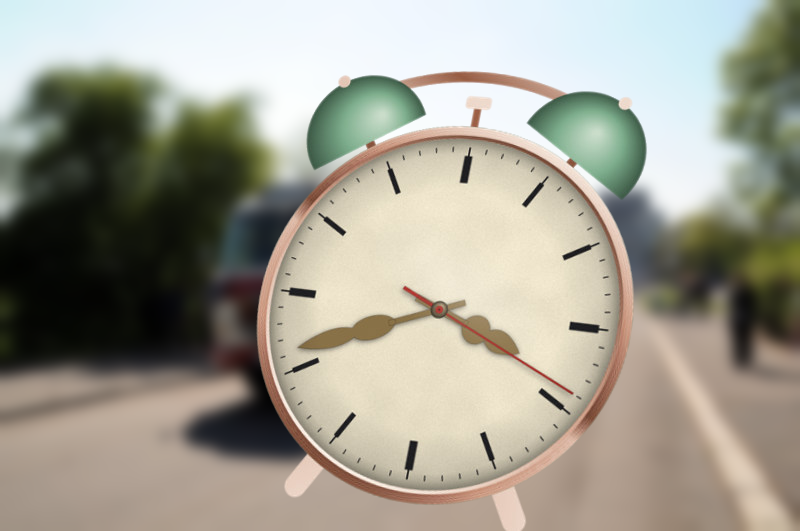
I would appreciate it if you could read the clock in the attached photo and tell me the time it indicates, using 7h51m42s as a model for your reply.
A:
3h41m19s
